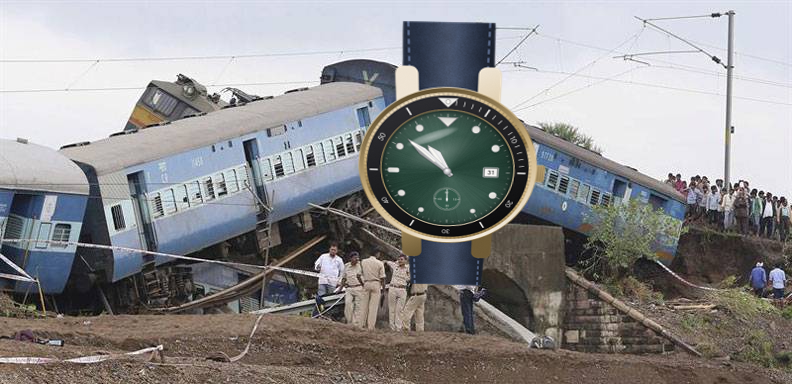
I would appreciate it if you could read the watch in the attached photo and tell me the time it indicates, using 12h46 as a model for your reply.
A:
10h52
